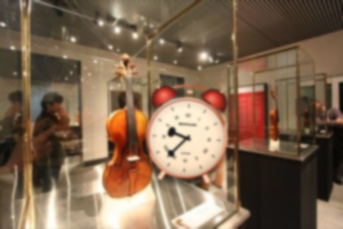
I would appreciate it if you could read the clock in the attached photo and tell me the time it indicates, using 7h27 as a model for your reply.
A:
9h37
